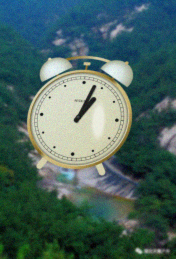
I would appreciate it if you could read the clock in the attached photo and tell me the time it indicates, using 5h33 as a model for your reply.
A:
1h03
